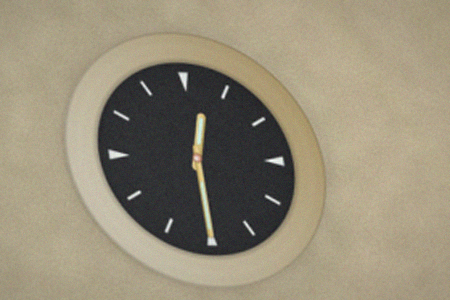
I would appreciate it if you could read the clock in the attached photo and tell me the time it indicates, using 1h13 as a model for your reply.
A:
12h30
